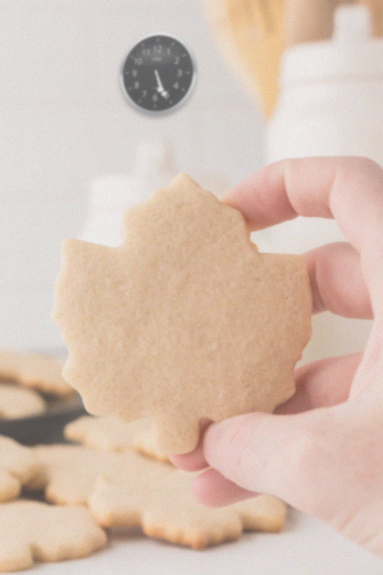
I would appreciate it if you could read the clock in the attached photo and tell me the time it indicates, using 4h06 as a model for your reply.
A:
5h26
